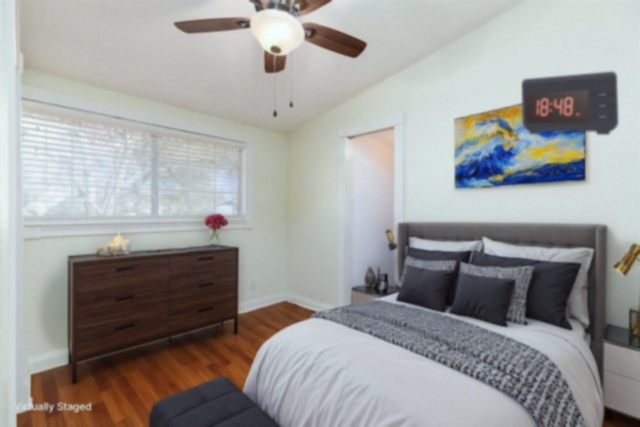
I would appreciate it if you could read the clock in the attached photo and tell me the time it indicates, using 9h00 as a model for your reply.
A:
18h48
